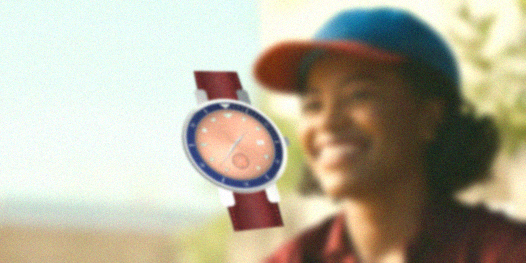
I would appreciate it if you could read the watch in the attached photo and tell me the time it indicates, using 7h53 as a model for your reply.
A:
1h37
